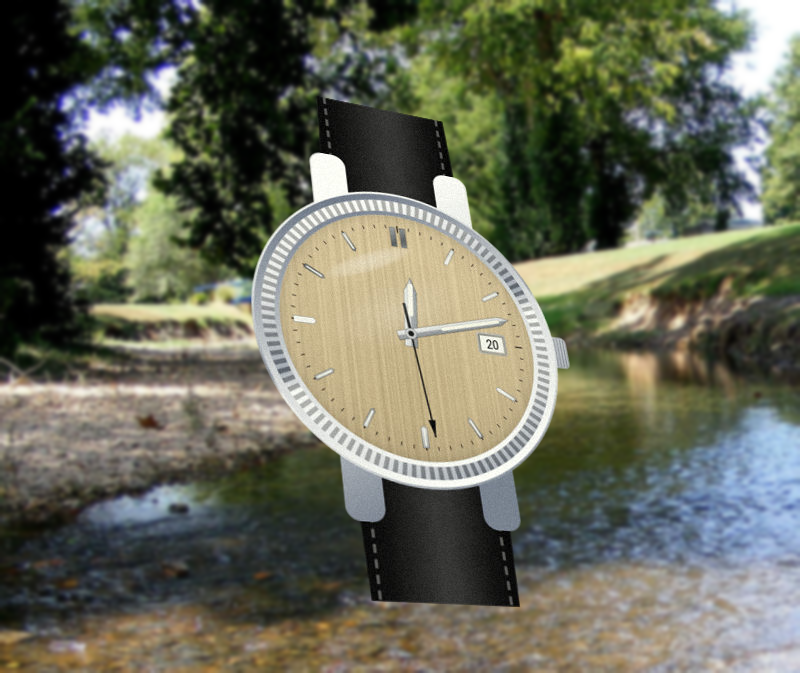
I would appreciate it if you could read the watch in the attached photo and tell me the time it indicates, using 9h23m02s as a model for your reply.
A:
12h12m29s
